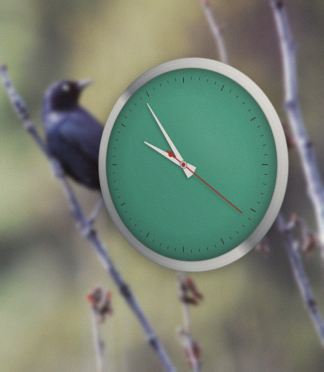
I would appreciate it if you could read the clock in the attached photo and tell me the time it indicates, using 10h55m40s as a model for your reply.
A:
9h54m21s
